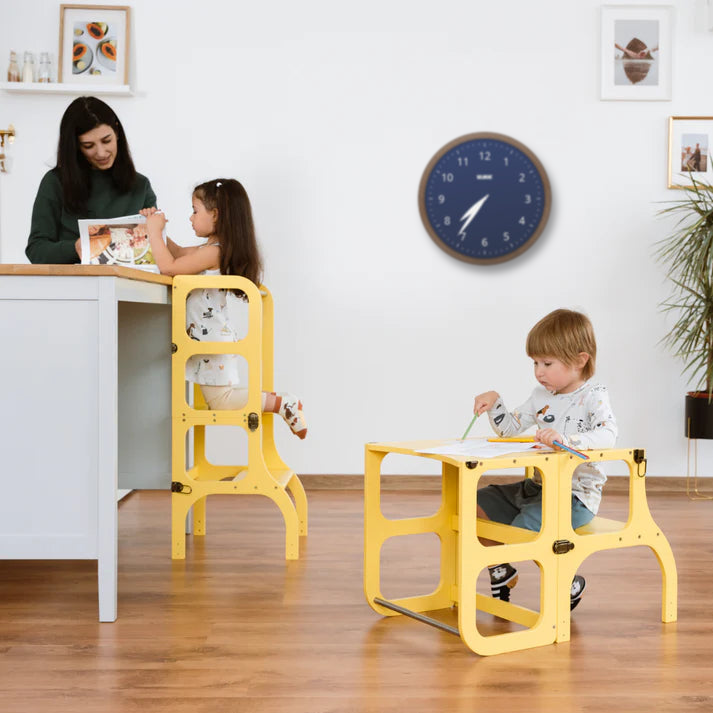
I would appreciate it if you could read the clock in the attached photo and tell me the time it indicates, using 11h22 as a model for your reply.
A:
7h36
